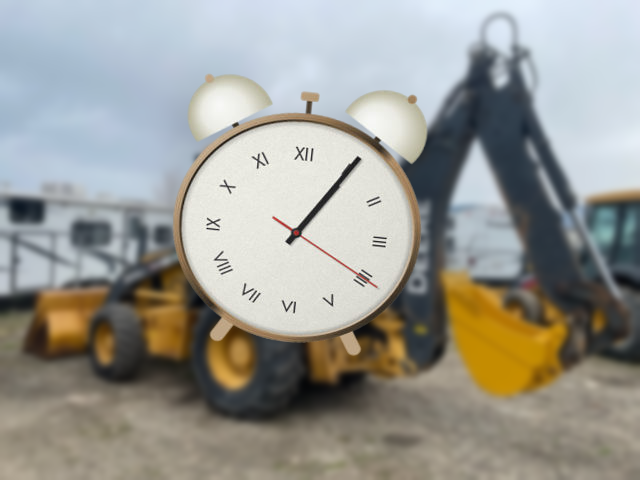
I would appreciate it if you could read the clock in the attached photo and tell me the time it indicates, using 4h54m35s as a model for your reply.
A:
1h05m20s
